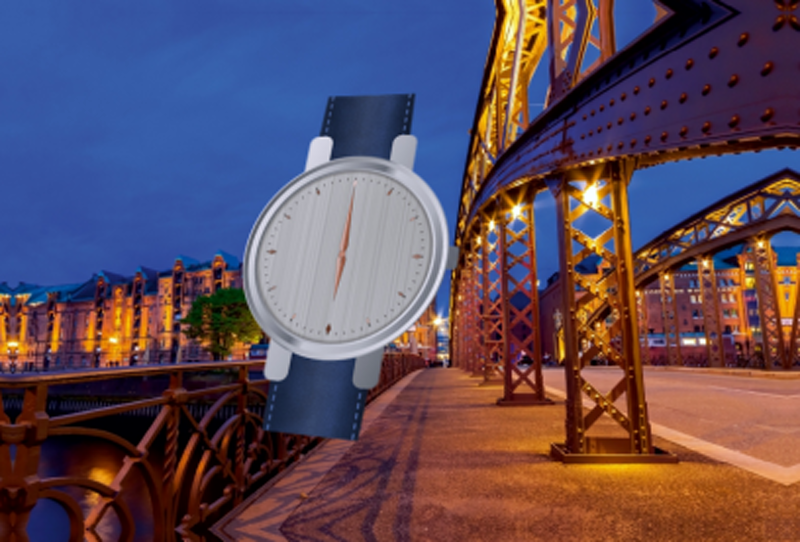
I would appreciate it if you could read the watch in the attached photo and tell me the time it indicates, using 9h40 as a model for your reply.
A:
6h00
